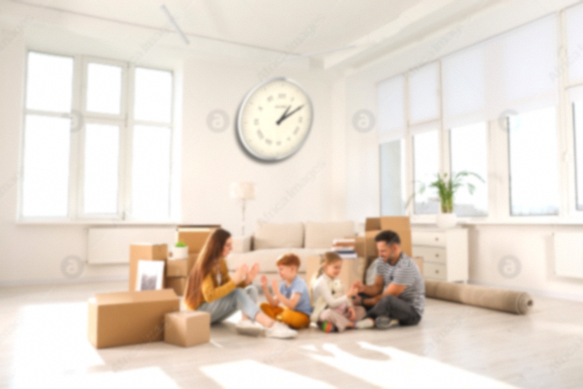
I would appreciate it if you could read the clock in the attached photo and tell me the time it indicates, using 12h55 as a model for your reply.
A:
1h10
